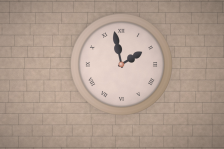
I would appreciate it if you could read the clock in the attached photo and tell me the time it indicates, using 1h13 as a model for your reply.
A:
1h58
